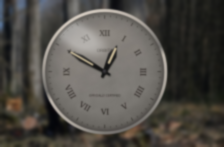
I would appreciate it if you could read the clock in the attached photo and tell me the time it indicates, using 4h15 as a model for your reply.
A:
12h50
